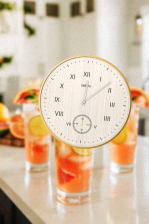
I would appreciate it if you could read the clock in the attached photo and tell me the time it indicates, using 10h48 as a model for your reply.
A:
12h08
